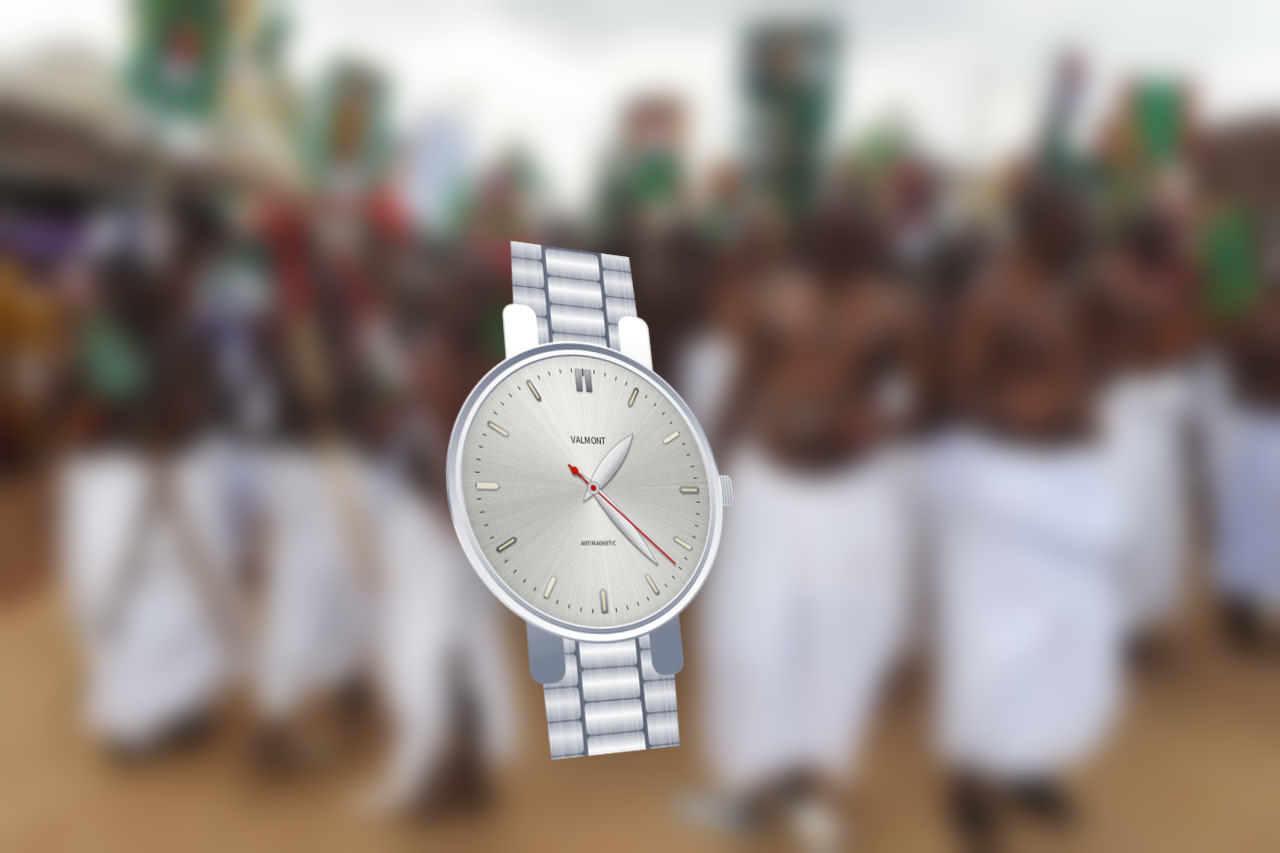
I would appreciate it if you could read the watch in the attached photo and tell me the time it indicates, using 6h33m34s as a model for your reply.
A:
1h23m22s
